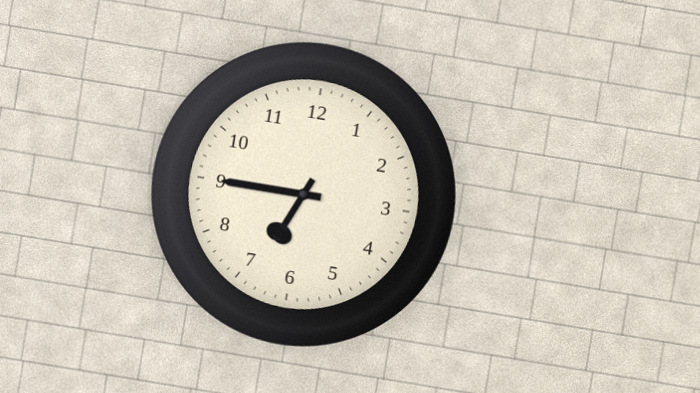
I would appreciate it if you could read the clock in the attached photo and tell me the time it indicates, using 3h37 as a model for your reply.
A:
6h45
